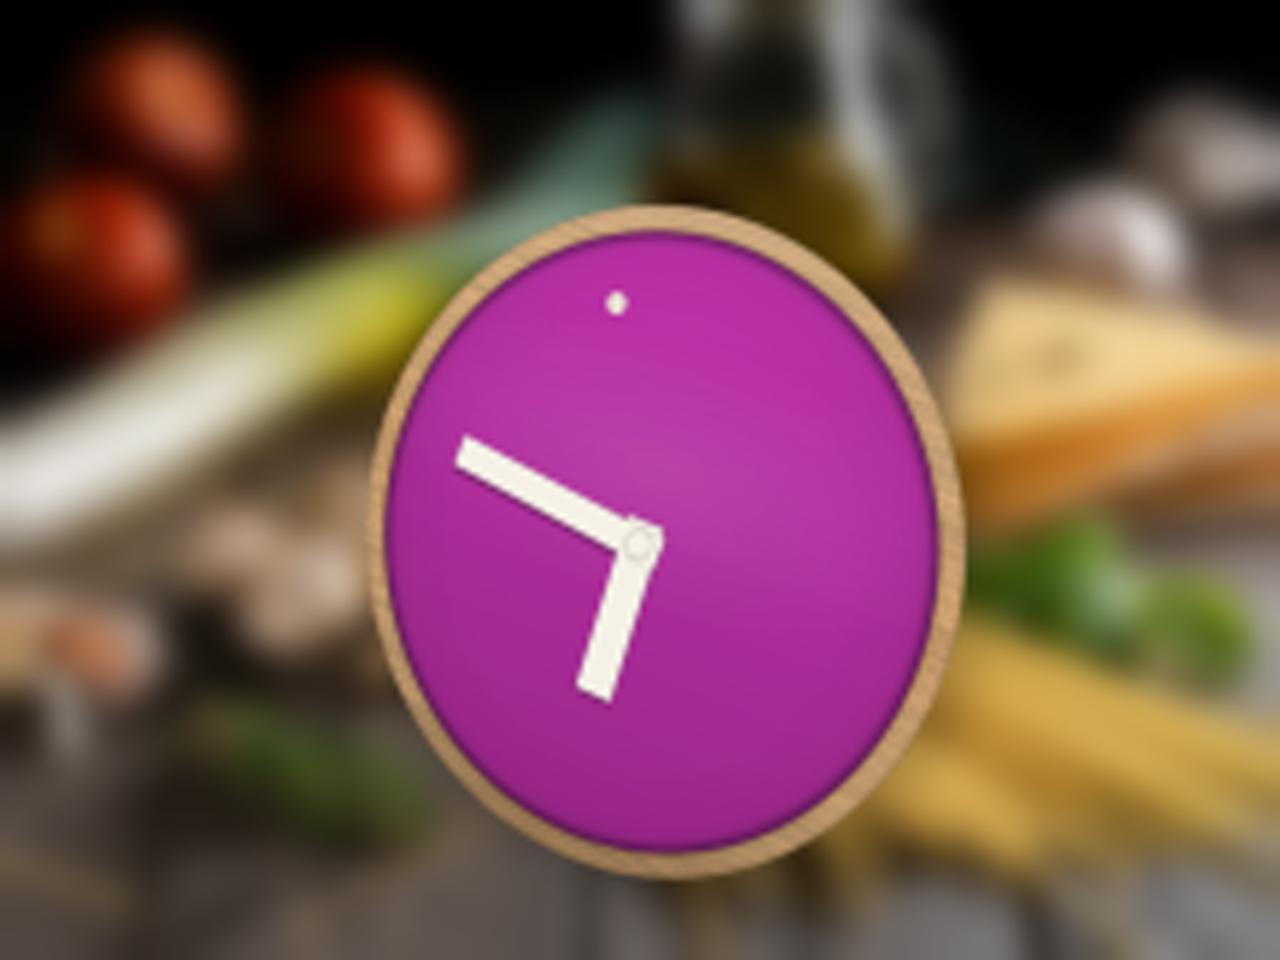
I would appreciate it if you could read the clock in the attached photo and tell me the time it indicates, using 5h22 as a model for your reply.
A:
6h50
